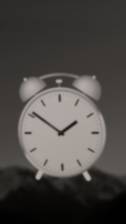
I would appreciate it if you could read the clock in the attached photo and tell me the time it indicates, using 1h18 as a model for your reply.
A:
1h51
